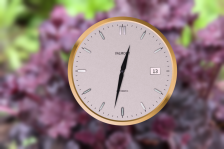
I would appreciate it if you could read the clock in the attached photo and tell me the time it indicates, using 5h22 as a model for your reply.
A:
12h32
